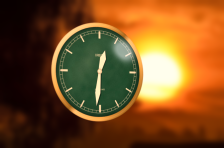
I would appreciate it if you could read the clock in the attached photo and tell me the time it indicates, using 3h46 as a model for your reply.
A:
12h31
